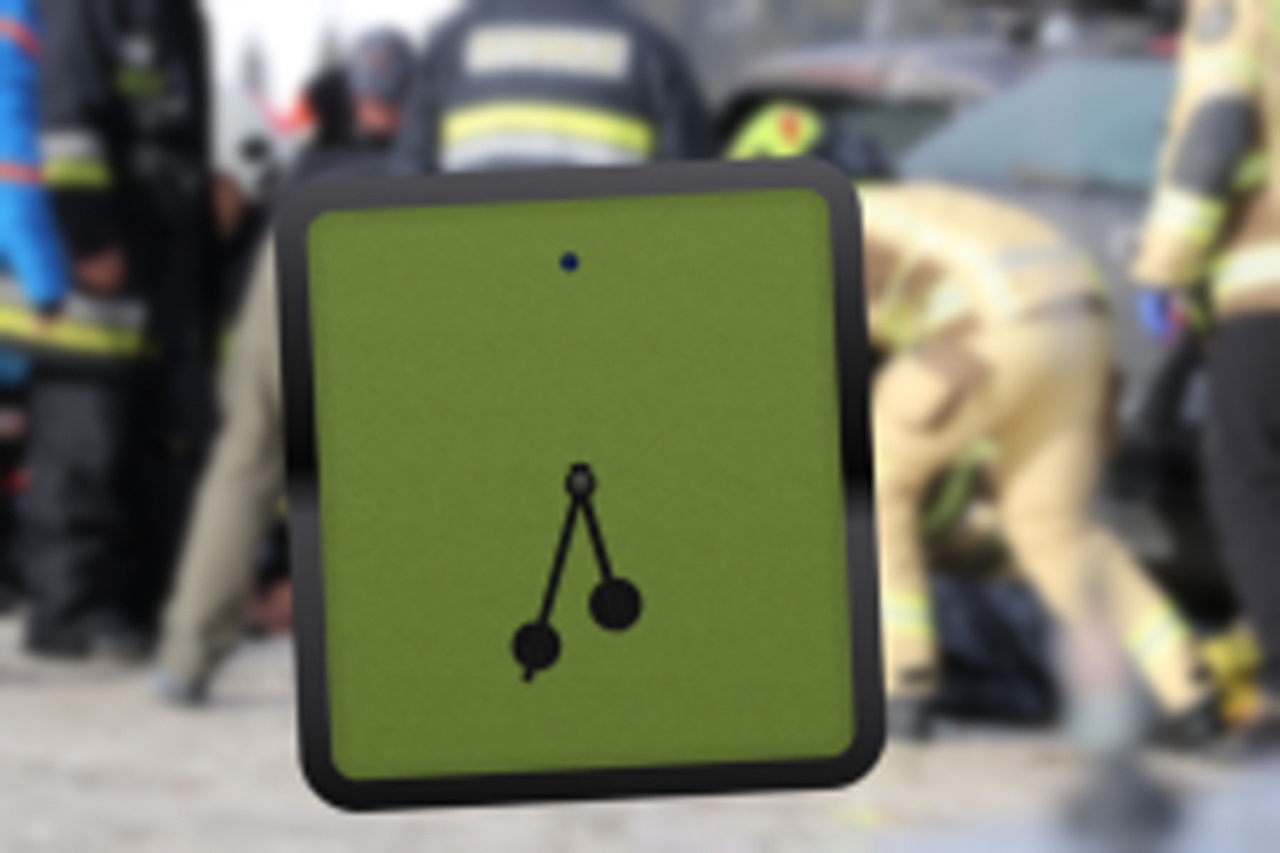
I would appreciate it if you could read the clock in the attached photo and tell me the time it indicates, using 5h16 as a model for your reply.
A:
5h33
